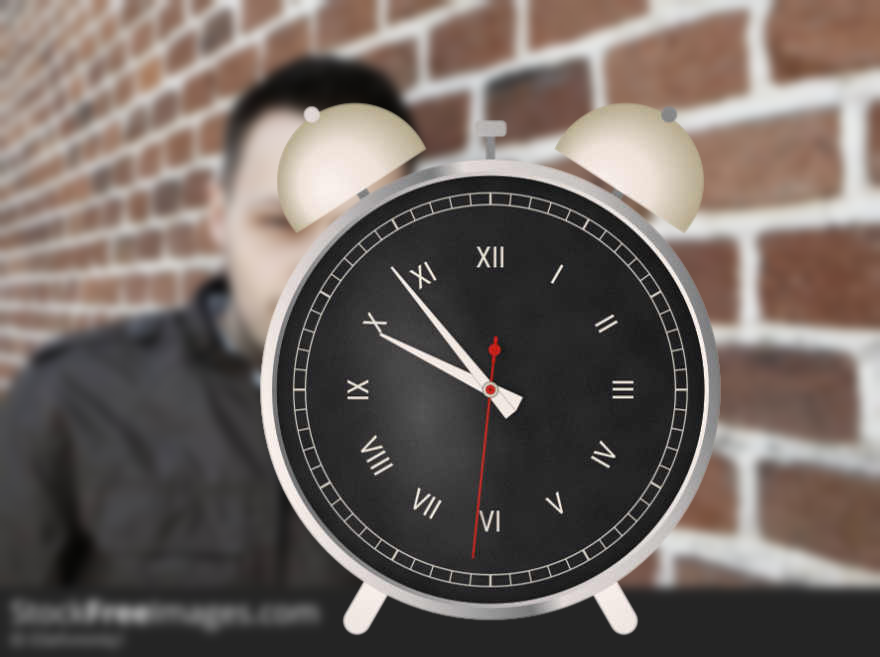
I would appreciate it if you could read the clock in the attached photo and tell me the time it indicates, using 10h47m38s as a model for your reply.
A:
9h53m31s
